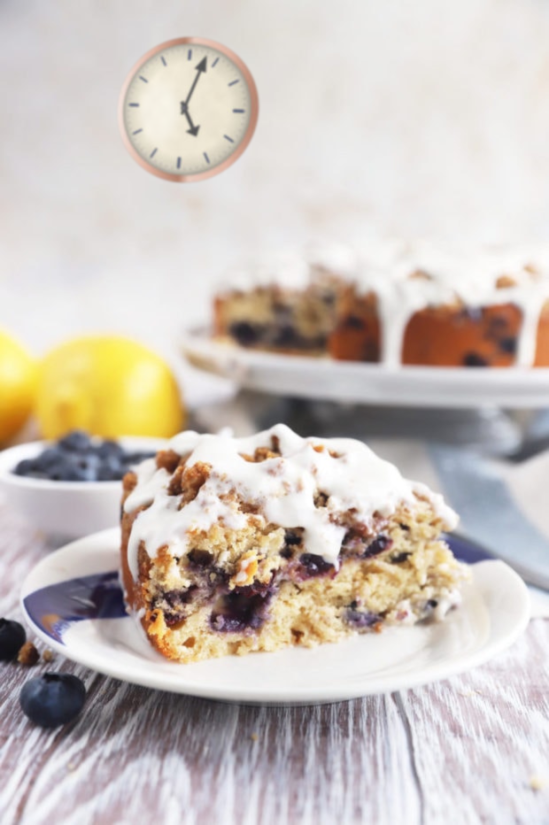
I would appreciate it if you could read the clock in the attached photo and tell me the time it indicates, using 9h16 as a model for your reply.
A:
5h03
